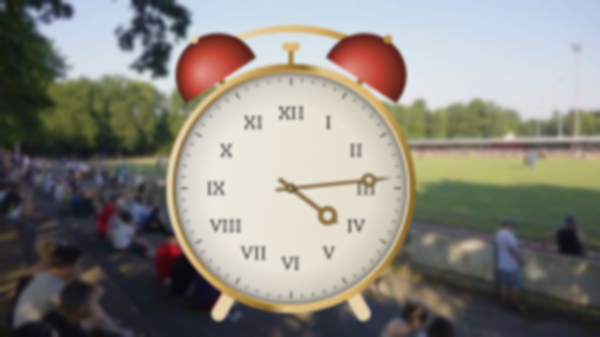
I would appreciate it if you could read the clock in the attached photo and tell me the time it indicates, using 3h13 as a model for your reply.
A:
4h14
